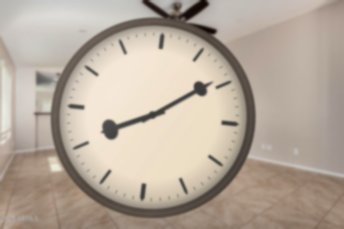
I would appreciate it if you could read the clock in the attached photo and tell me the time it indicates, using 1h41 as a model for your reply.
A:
8h09
